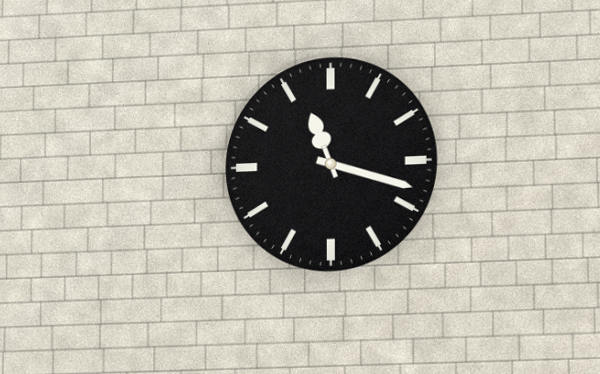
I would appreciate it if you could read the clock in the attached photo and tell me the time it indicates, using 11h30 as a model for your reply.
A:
11h18
